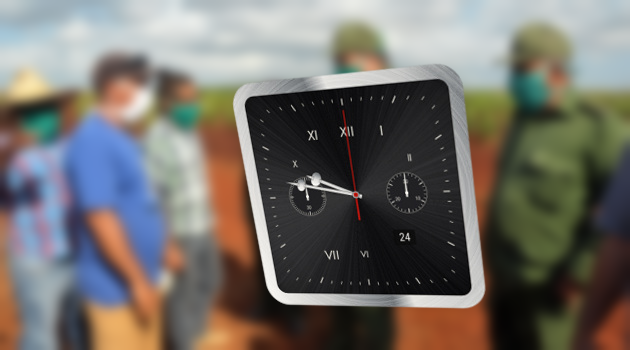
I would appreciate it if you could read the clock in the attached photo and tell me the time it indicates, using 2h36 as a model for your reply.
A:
9h47
